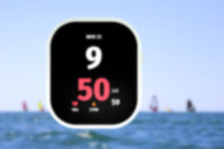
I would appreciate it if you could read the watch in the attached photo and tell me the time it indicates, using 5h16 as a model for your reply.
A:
9h50
